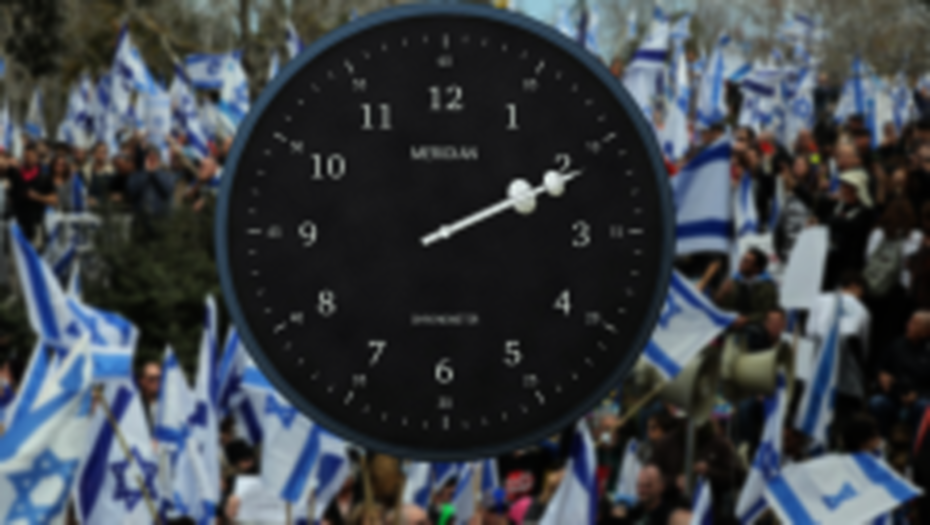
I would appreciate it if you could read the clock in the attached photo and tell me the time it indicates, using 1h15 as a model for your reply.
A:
2h11
